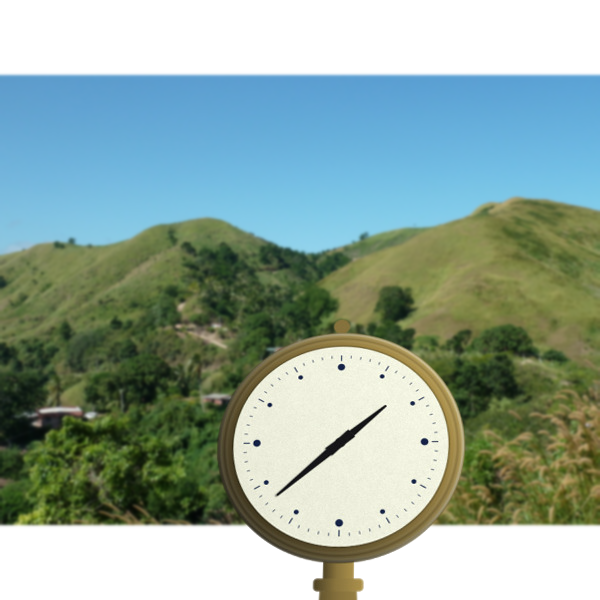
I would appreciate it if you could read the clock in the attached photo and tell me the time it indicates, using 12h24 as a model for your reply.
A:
1h38
